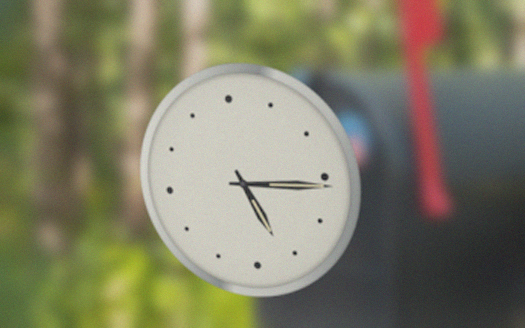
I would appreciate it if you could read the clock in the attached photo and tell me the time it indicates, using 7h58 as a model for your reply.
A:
5h16
